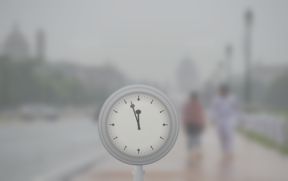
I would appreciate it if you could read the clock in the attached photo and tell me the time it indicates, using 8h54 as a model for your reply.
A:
11h57
